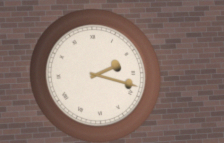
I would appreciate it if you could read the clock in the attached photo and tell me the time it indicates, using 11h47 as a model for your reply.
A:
2h18
